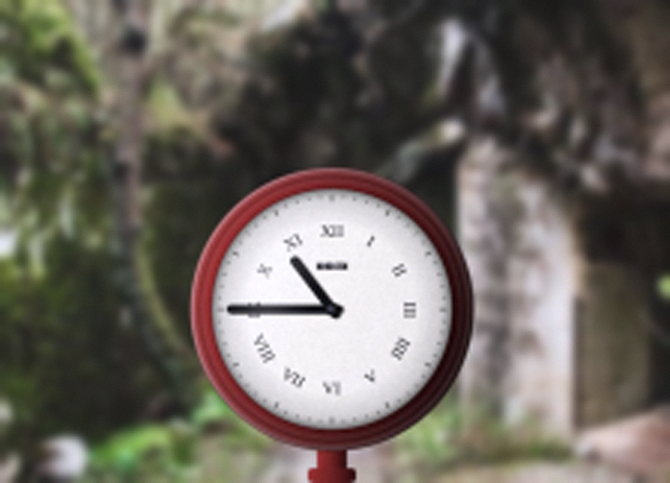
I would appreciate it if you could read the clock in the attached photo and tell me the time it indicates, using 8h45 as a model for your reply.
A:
10h45
